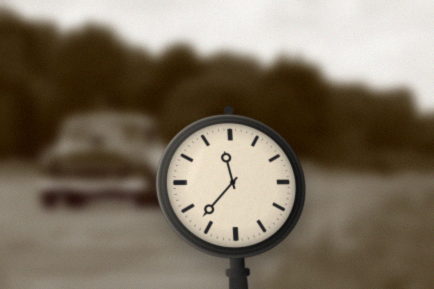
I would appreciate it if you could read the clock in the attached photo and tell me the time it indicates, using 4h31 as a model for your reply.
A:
11h37
